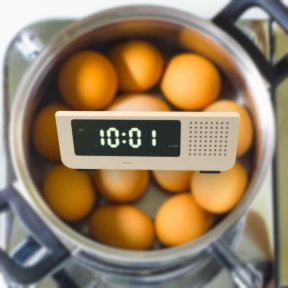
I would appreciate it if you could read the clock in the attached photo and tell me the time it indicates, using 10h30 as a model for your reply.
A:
10h01
